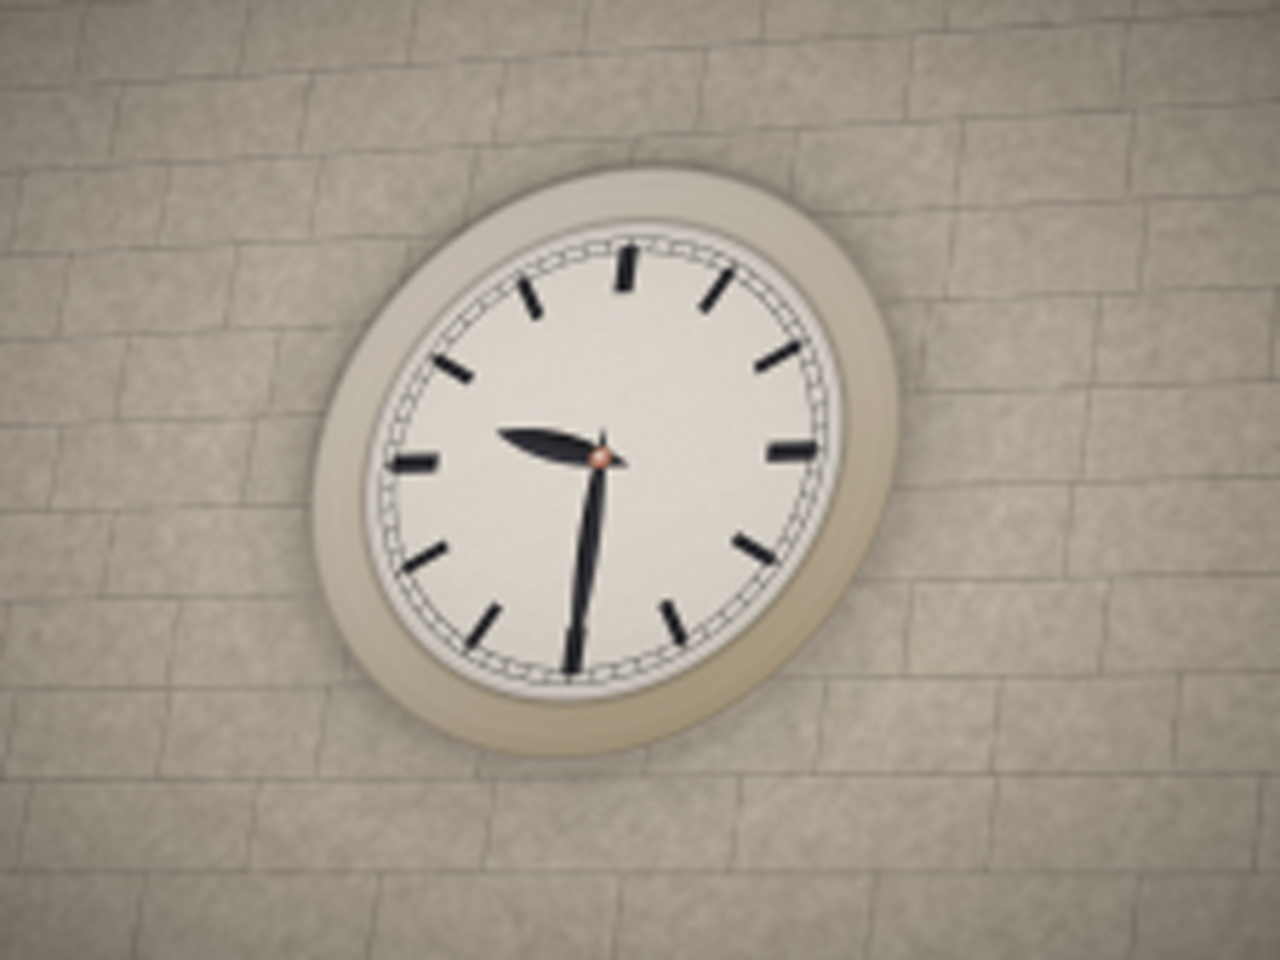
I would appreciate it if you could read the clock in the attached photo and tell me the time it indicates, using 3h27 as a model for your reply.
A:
9h30
